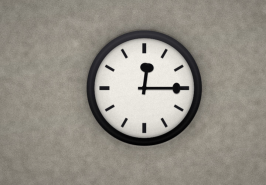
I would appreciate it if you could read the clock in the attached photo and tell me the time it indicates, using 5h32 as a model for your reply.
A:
12h15
